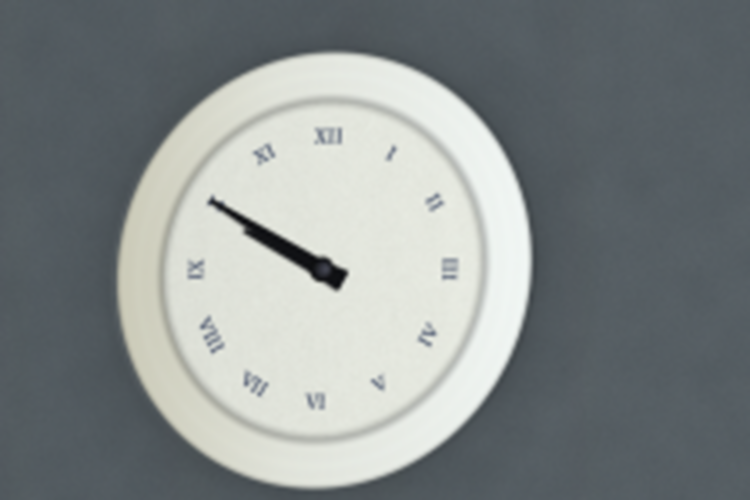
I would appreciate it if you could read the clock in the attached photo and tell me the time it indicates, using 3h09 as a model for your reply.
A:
9h50
